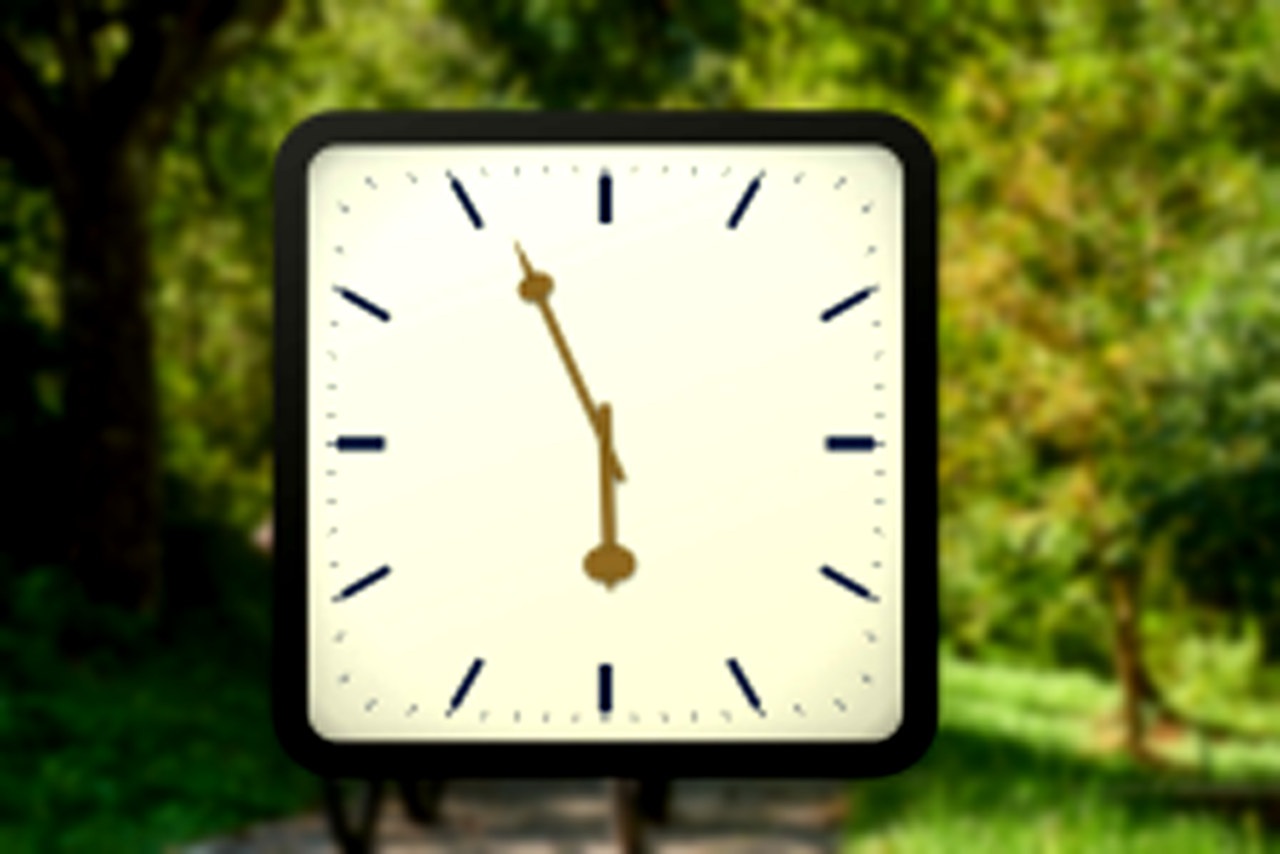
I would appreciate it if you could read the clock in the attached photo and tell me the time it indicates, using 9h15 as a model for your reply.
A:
5h56
